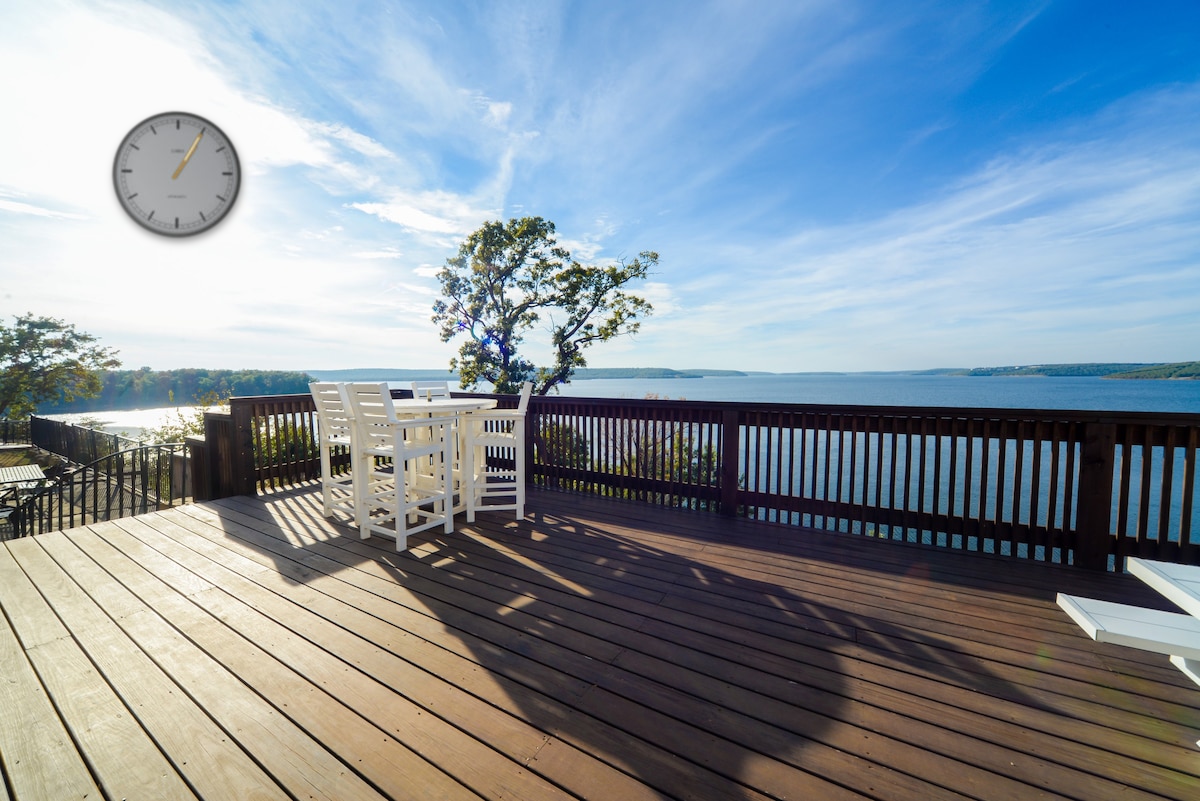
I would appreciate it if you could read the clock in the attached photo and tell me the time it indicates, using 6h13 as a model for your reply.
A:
1h05
